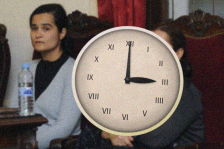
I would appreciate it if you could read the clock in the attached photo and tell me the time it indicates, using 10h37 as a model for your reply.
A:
3h00
